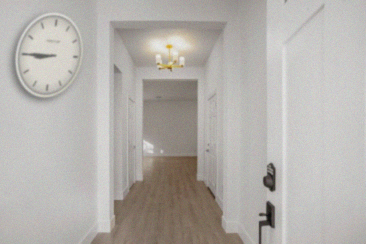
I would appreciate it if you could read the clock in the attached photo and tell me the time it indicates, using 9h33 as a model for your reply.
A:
8h45
